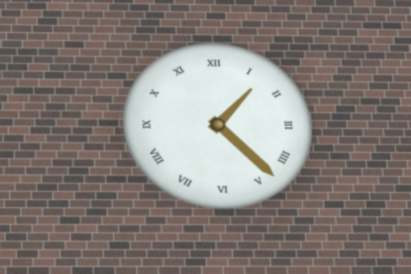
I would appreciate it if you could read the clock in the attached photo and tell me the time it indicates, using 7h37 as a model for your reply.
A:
1h23
